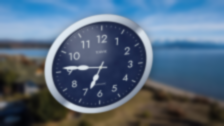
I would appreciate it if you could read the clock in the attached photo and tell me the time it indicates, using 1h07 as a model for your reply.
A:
6h46
